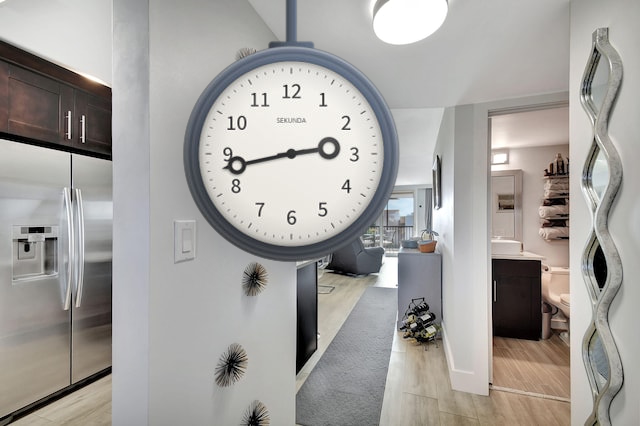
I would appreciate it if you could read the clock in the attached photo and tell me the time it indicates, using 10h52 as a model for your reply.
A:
2h43
